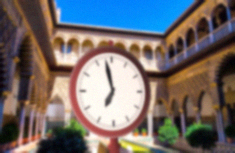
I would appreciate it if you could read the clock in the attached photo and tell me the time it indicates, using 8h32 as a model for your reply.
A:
6h58
